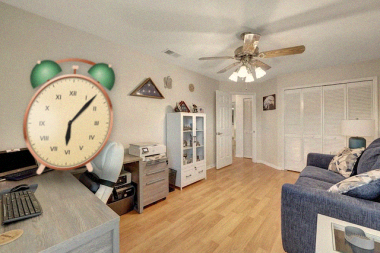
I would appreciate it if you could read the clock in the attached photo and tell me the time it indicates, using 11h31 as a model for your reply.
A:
6h07
